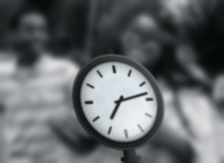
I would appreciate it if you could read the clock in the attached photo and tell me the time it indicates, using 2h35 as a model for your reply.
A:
7h13
